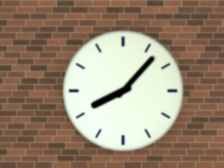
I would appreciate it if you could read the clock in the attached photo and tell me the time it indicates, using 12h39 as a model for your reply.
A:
8h07
